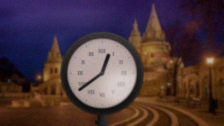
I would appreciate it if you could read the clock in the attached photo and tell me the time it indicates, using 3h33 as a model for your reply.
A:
12h39
